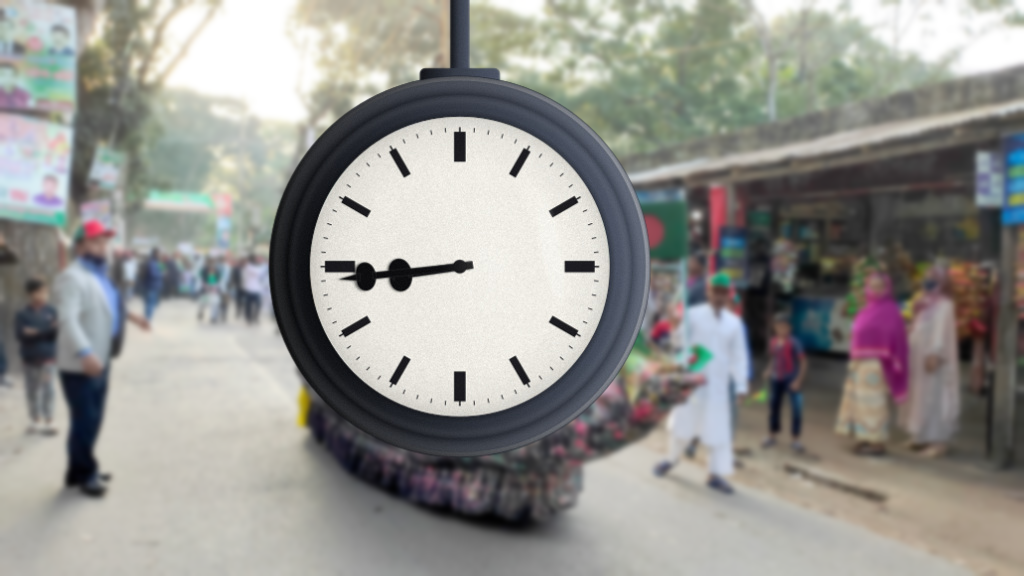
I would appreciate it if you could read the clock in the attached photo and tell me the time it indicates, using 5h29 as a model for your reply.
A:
8h44
